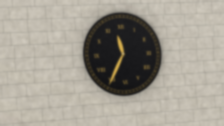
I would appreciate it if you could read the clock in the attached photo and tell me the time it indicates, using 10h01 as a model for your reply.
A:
11h35
